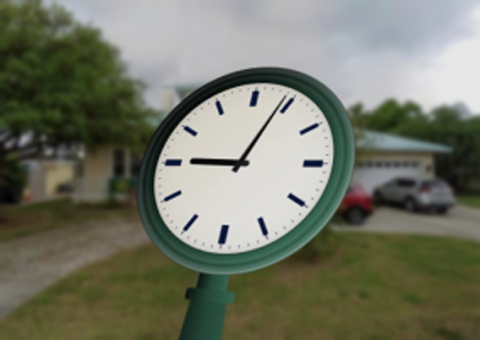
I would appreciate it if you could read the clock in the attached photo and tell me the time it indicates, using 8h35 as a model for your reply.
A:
9h04
